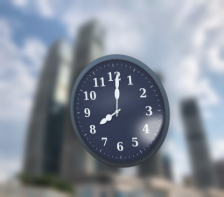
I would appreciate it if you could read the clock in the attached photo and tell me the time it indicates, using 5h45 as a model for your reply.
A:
8h01
